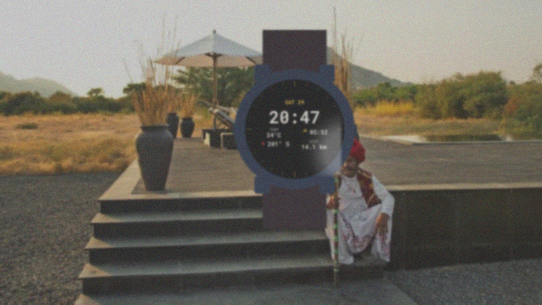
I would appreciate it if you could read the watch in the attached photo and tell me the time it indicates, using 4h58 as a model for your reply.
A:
20h47
